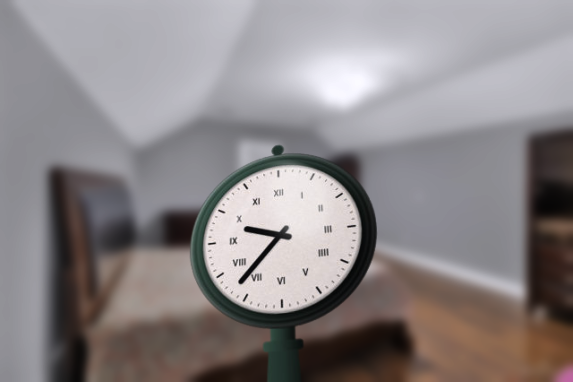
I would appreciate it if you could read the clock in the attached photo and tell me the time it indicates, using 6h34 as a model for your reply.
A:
9h37
